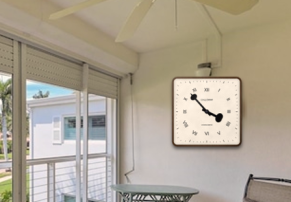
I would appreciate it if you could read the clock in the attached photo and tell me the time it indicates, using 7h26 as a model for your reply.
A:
3h53
